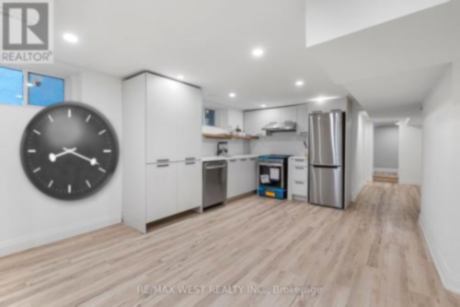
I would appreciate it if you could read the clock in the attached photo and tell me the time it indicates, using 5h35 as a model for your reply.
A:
8h19
